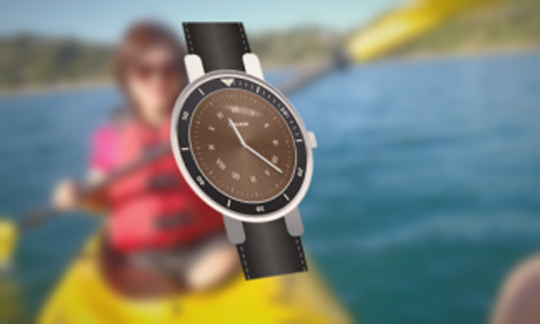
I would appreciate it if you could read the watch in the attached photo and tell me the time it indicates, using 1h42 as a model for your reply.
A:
11h22
